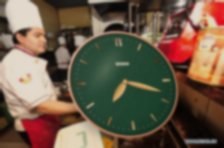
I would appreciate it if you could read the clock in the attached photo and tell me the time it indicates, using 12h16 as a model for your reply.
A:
7h18
